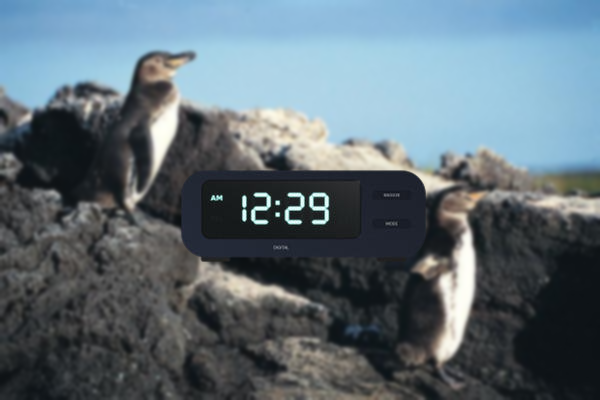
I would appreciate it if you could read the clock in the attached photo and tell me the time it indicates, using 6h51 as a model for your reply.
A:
12h29
